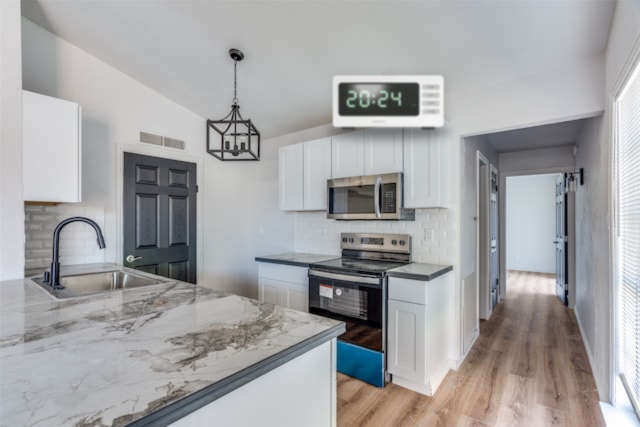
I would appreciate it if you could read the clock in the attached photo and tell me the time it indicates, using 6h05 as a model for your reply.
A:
20h24
